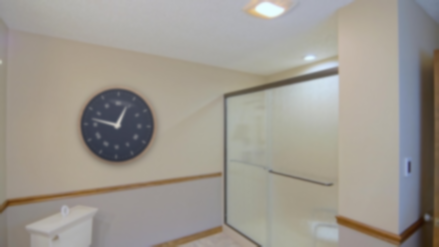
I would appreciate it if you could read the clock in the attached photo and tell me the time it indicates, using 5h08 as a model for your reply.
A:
12h47
